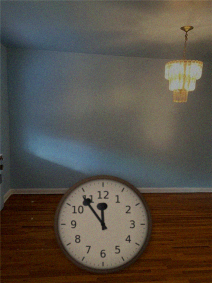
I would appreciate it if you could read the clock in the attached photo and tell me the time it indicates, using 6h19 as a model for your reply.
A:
11h54
